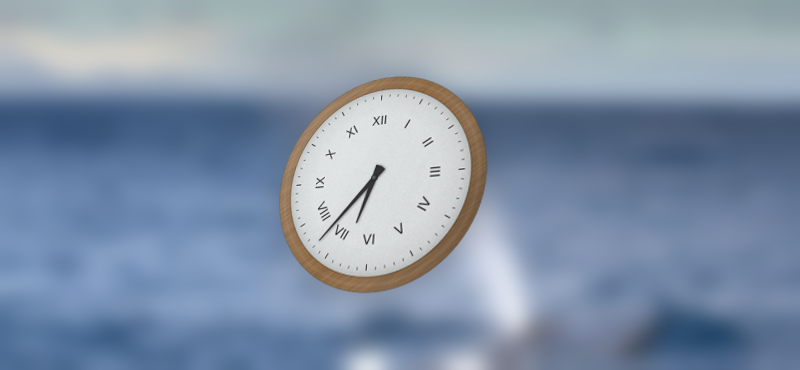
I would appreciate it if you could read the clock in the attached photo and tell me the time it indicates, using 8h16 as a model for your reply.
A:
6h37
